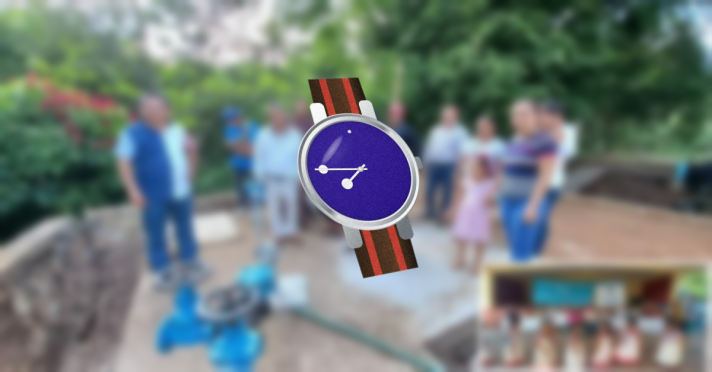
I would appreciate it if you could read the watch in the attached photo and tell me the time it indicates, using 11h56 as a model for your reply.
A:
7h46
